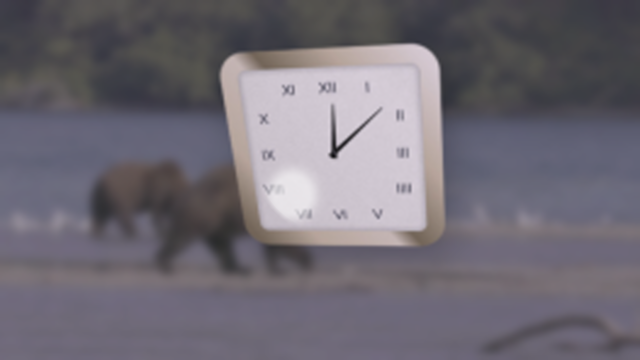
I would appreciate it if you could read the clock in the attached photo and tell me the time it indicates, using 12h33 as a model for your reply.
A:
12h08
